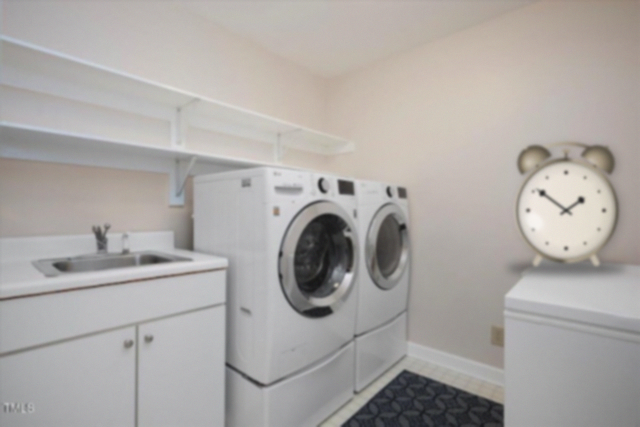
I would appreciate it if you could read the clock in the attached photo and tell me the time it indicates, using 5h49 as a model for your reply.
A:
1h51
